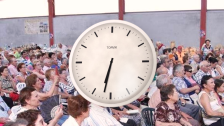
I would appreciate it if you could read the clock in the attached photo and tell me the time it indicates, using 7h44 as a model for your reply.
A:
6h32
